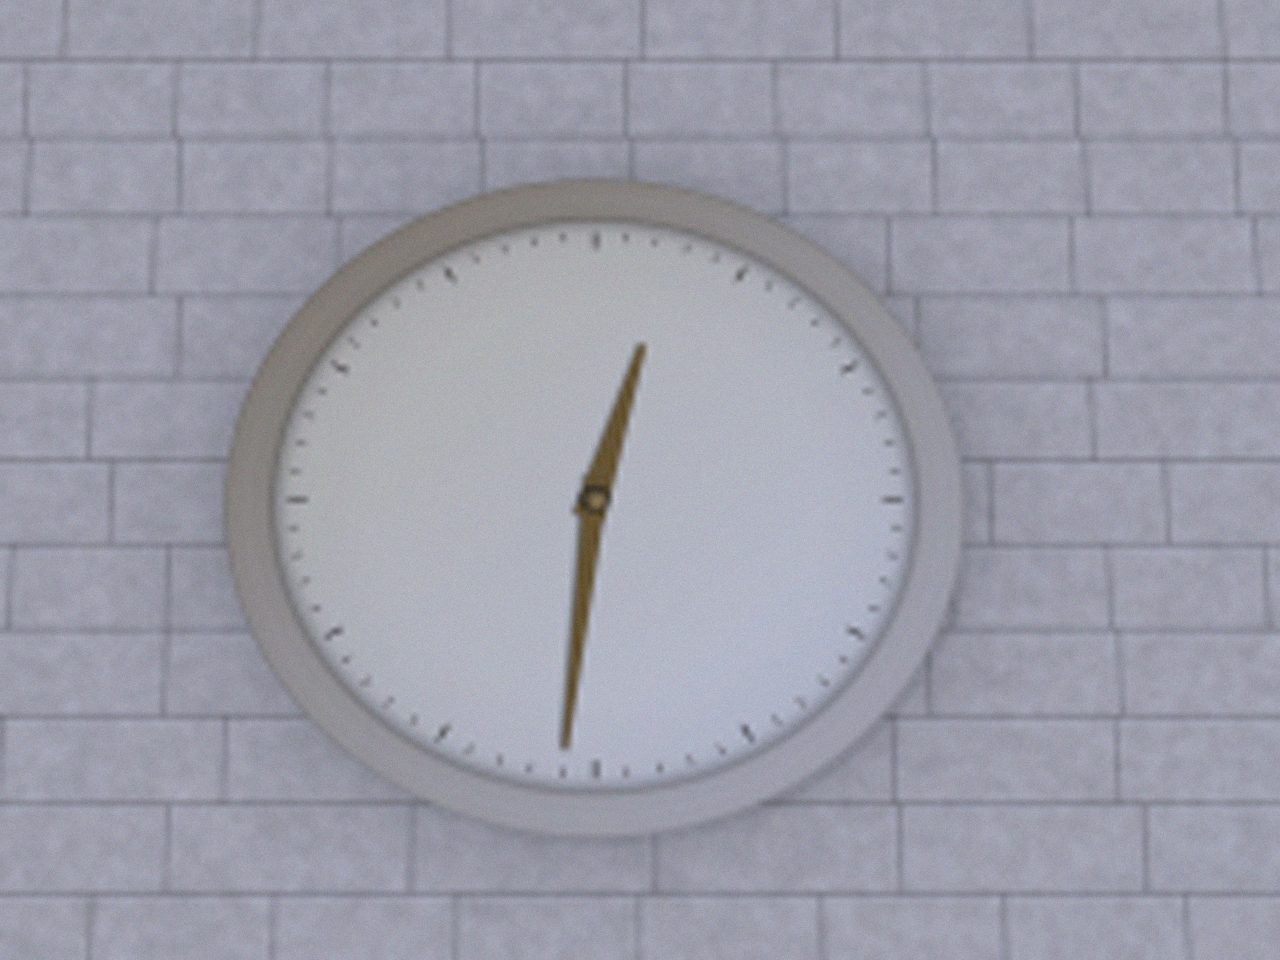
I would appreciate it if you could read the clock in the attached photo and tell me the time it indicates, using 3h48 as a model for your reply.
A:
12h31
